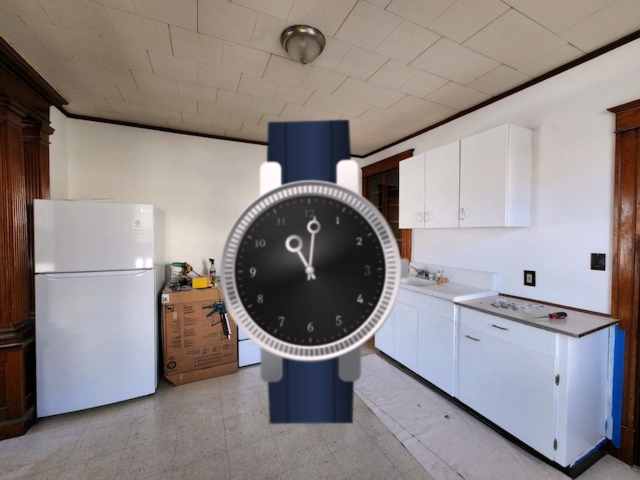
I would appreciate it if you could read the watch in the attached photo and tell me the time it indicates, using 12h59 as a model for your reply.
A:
11h01
